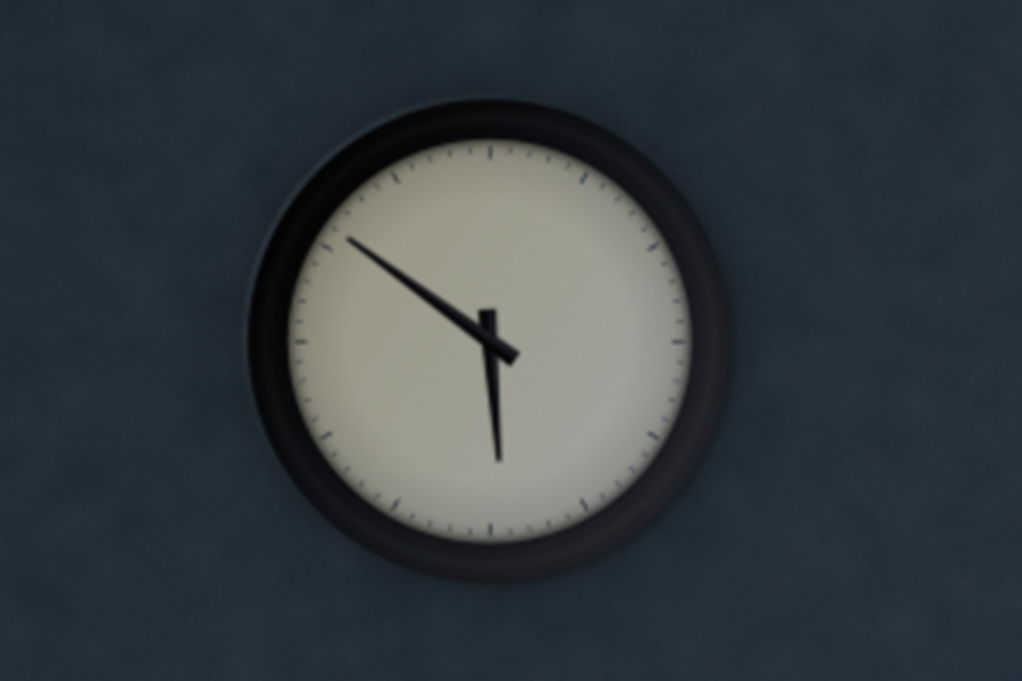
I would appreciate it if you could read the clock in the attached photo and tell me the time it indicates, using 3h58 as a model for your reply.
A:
5h51
